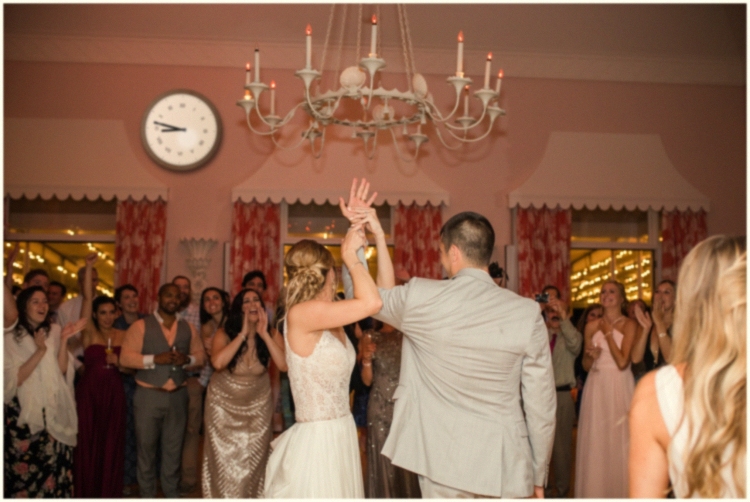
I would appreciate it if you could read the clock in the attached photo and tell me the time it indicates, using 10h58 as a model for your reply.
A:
8h47
